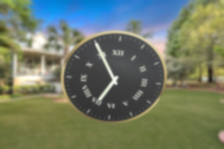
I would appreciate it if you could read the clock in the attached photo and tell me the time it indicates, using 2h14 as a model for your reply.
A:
6h55
